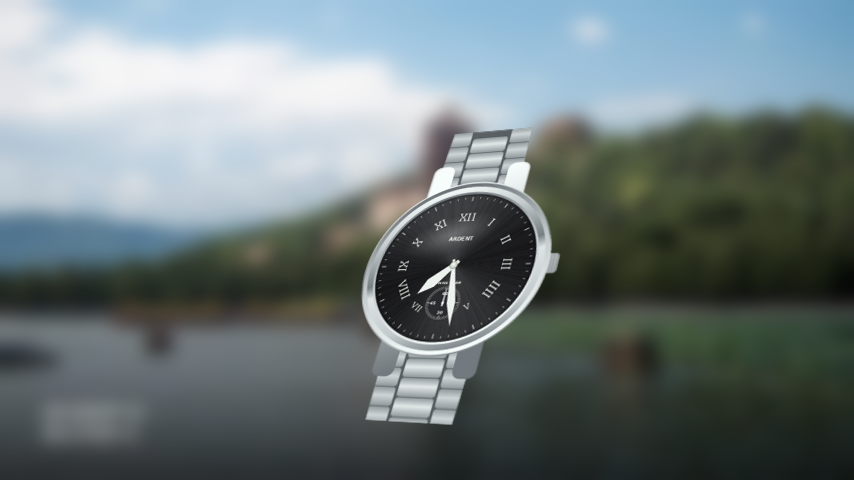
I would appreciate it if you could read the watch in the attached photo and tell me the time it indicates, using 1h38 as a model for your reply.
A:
7h28
